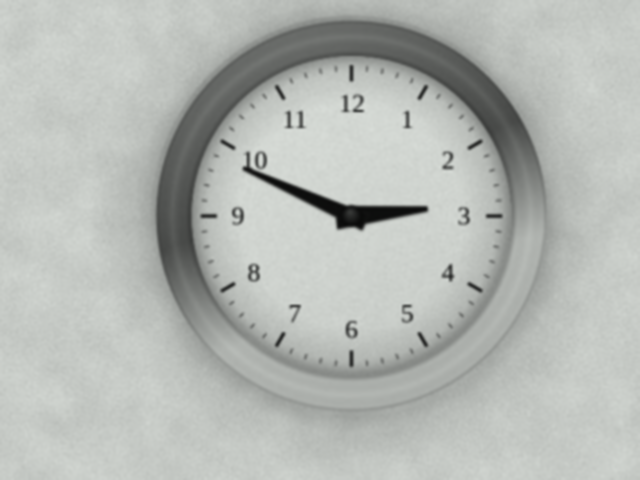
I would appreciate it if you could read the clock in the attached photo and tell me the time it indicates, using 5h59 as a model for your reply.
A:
2h49
